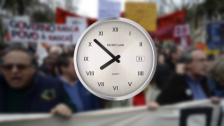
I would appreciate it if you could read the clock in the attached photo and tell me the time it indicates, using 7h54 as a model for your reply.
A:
7h52
